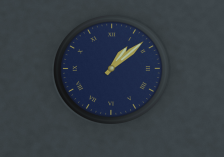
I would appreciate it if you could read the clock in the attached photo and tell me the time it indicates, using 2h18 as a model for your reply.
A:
1h08
